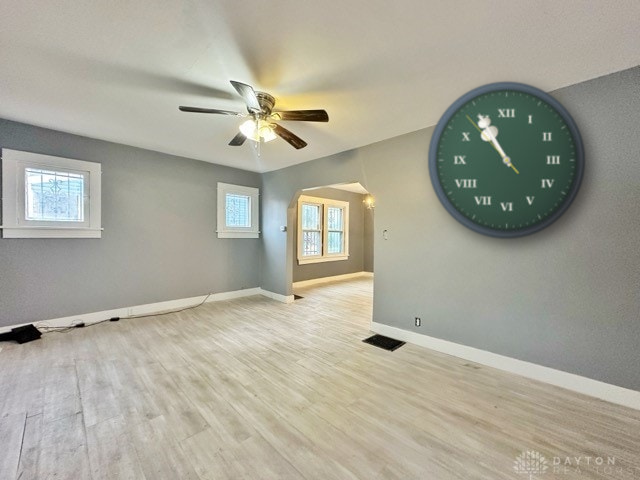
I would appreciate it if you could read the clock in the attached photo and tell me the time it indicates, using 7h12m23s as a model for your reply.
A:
10h54m53s
